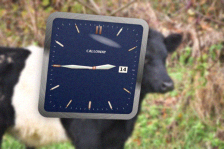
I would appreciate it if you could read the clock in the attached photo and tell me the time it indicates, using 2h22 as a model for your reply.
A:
2h45
